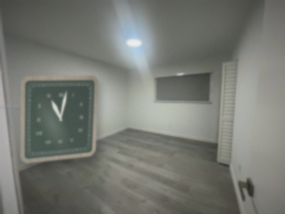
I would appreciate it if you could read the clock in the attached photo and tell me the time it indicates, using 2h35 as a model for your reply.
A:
11h02
